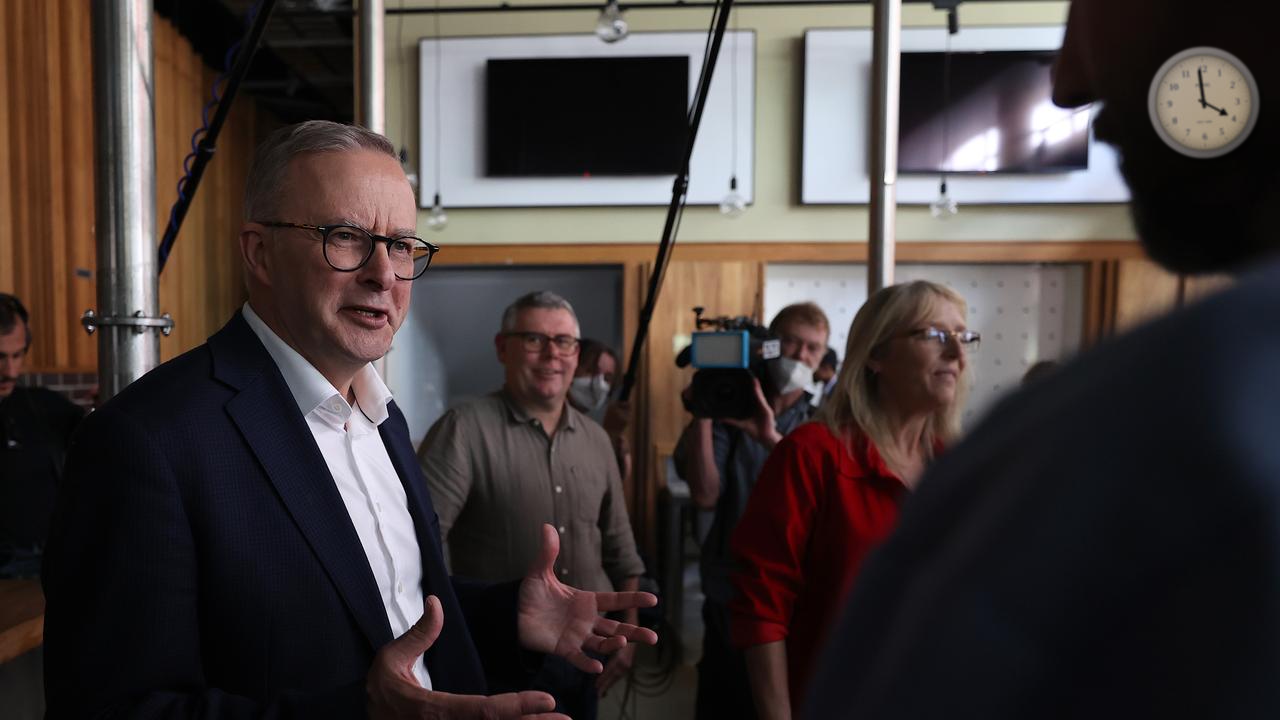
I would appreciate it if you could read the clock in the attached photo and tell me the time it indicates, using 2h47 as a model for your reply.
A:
3h59
